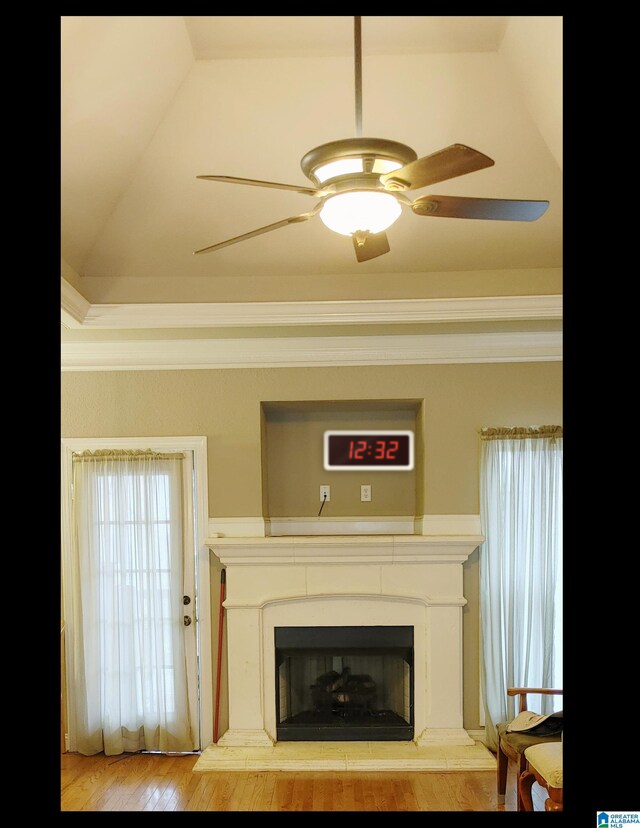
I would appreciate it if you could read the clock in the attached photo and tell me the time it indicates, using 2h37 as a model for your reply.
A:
12h32
